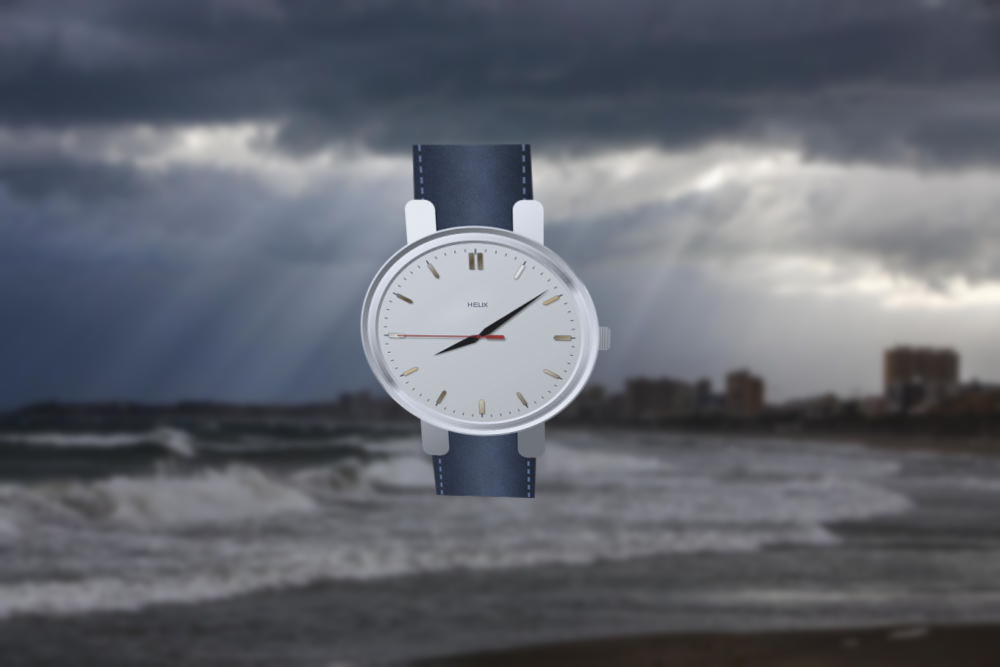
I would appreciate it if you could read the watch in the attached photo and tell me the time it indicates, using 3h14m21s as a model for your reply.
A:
8h08m45s
